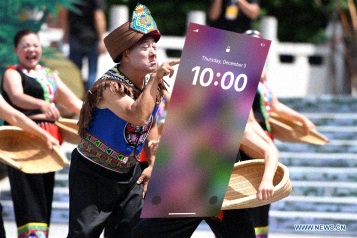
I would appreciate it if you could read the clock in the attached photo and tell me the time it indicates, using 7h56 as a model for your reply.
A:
10h00
